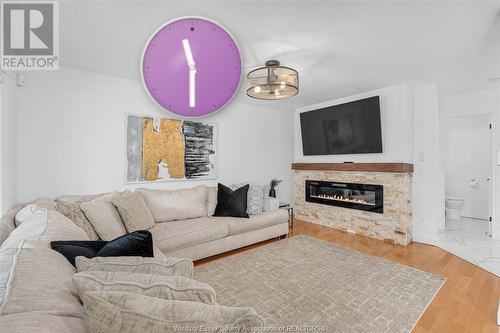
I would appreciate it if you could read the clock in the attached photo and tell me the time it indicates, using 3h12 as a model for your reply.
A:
11h30
